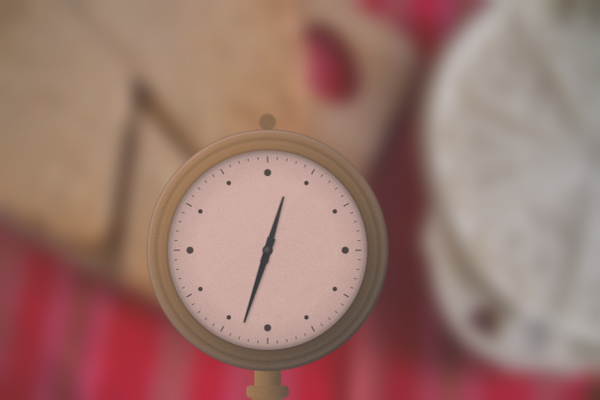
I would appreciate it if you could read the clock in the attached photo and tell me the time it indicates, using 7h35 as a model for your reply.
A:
12h33
